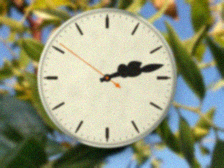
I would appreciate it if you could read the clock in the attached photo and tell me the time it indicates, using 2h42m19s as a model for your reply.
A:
2h12m51s
